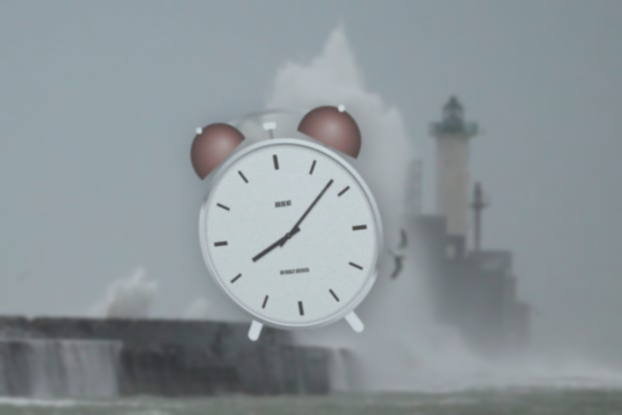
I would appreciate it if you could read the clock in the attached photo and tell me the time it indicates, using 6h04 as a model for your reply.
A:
8h08
